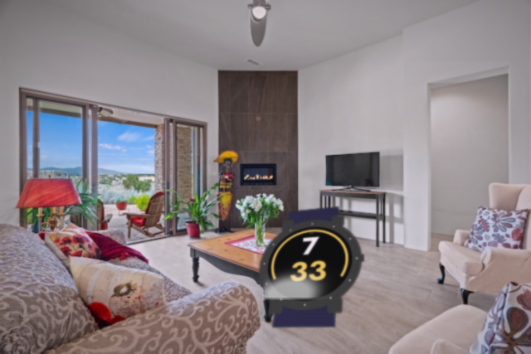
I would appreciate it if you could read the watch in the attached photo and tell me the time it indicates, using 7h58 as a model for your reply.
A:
7h33
